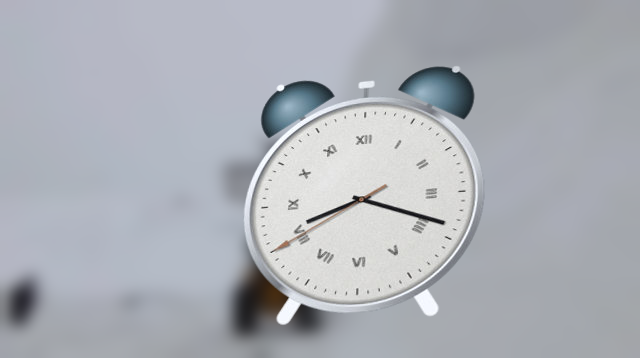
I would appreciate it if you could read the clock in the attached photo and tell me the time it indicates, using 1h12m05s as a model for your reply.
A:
8h18m40s
